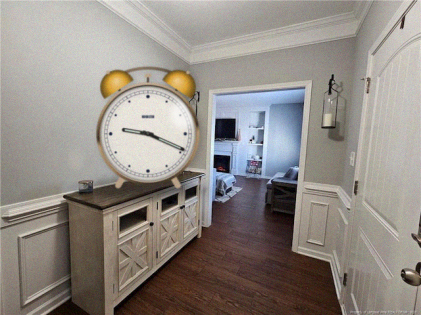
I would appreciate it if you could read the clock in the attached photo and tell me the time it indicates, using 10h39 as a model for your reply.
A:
9h19
